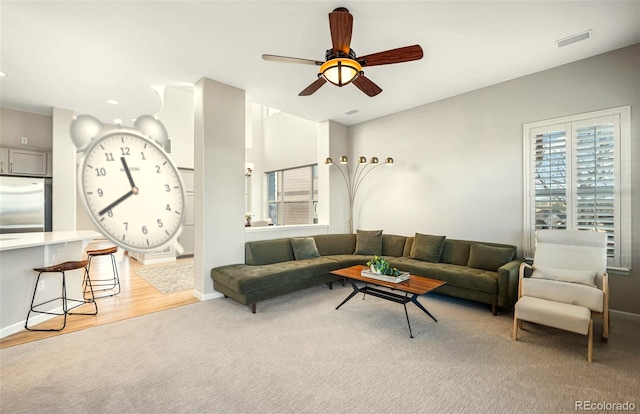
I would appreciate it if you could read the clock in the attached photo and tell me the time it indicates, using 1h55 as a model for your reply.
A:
11h41
